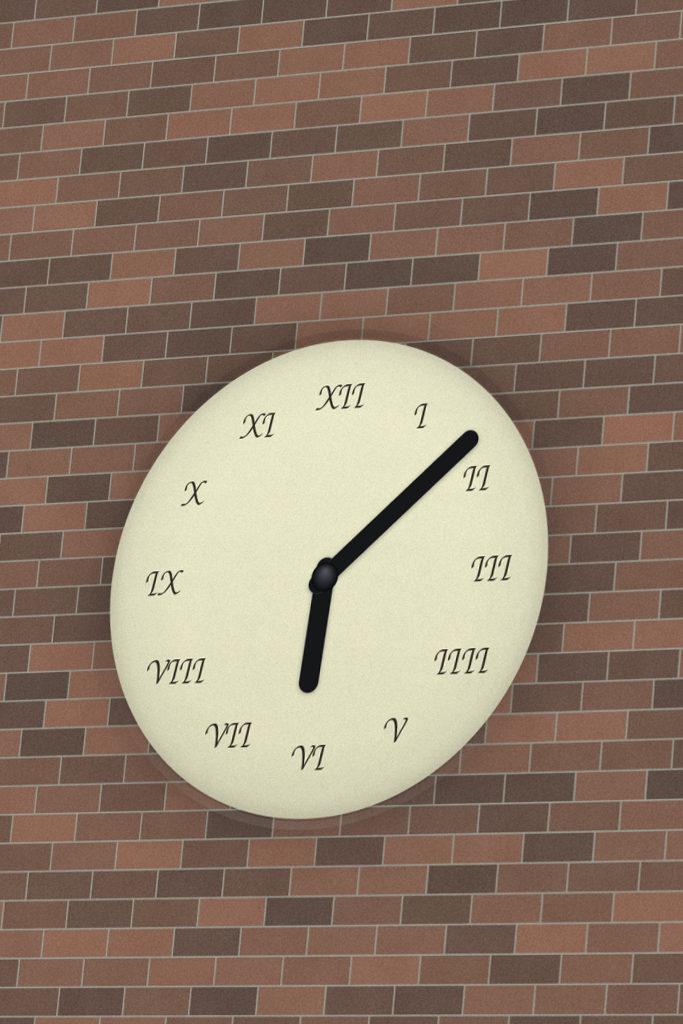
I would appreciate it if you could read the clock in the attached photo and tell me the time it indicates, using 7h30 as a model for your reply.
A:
6h08
